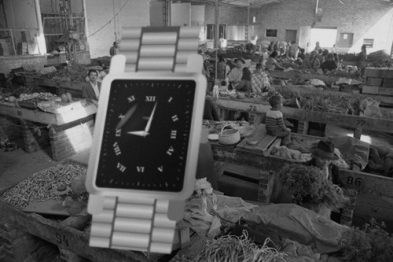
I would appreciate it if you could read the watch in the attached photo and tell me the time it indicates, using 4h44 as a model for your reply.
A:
9h02
